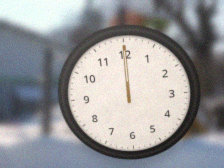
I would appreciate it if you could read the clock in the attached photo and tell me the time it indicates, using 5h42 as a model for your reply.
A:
12h00
